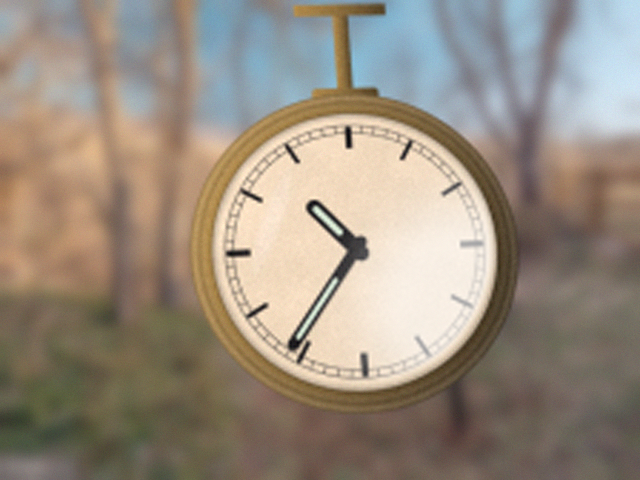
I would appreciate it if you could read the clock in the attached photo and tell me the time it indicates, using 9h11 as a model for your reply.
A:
10h36
